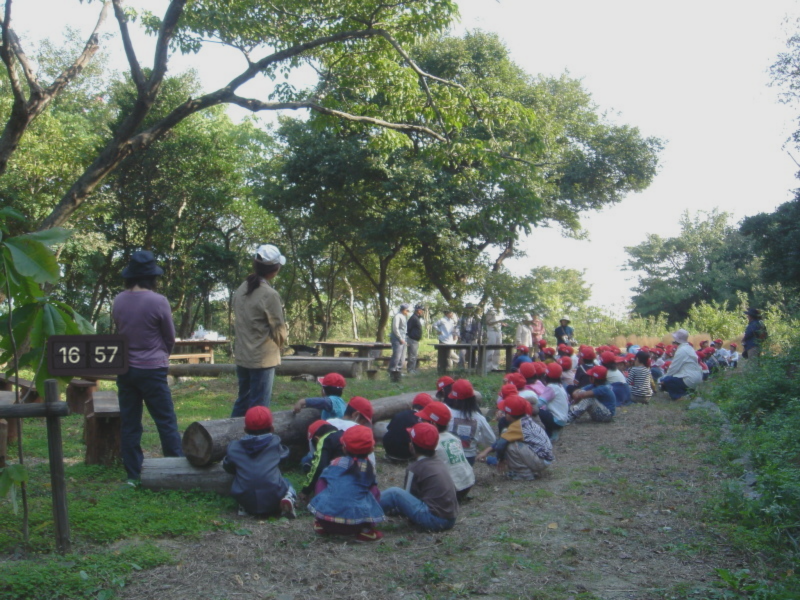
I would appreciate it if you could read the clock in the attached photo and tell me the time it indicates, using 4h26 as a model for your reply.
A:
16h57
